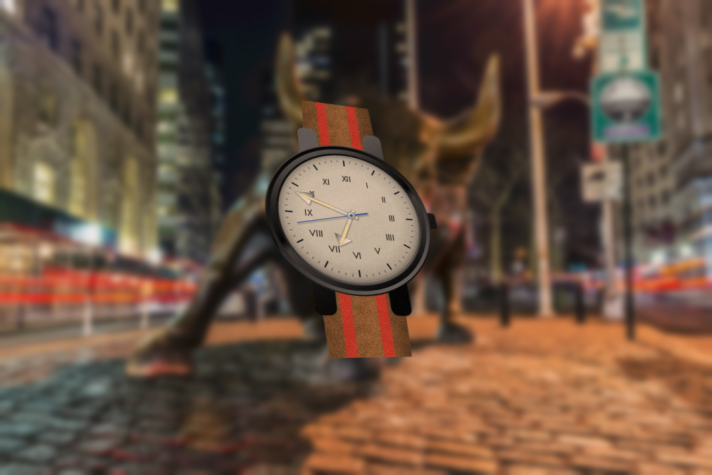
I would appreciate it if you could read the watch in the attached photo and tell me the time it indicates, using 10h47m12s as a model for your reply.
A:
6h48m43s
